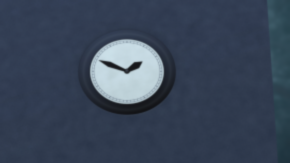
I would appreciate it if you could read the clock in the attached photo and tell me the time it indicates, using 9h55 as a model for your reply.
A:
1h49
